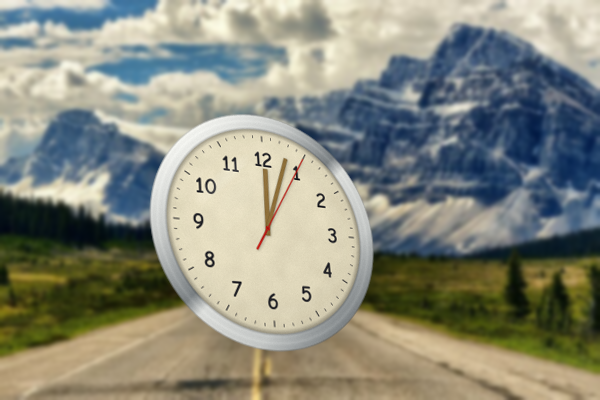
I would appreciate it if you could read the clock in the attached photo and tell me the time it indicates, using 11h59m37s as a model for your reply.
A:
12h03m05s
